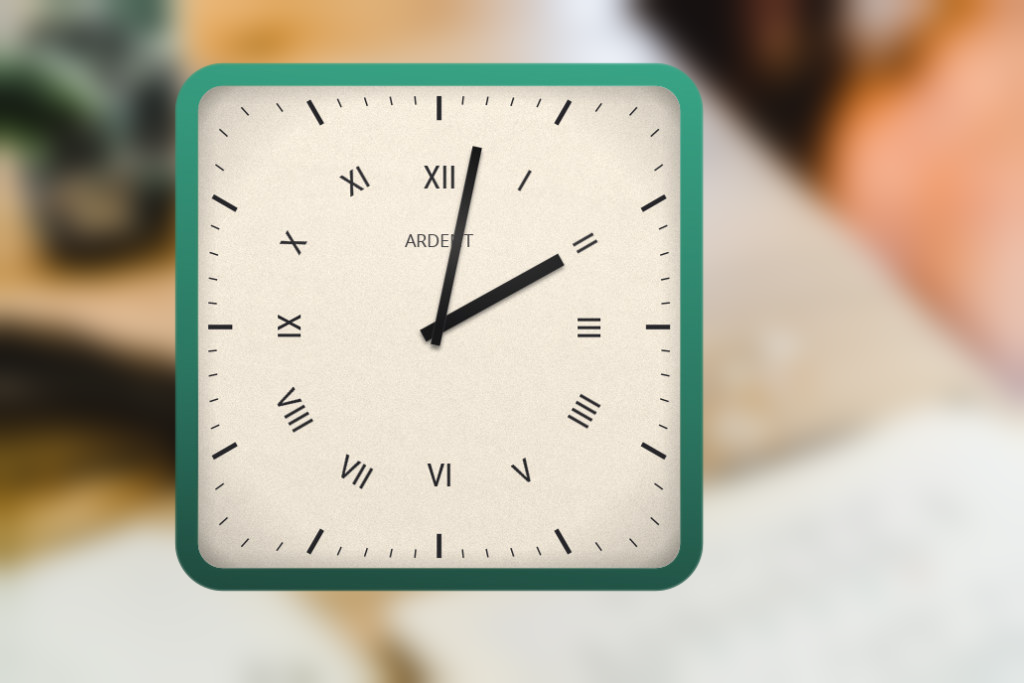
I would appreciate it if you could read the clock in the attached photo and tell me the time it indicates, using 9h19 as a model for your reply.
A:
2h02
